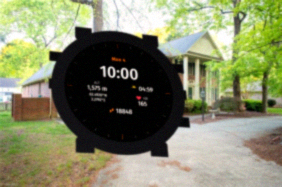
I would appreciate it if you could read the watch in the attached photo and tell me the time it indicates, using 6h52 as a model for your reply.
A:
10h00
